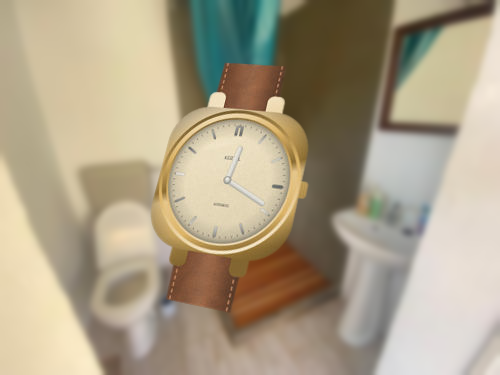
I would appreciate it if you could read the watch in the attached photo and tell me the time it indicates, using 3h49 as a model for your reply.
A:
12h19
